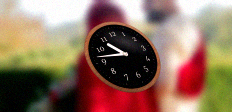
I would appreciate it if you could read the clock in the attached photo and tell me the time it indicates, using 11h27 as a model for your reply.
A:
10h47
